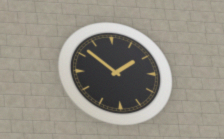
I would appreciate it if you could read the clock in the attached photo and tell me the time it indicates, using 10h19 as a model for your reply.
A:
1h52
